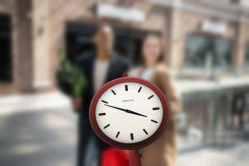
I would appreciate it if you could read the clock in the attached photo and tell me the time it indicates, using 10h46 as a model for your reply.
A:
3h49
